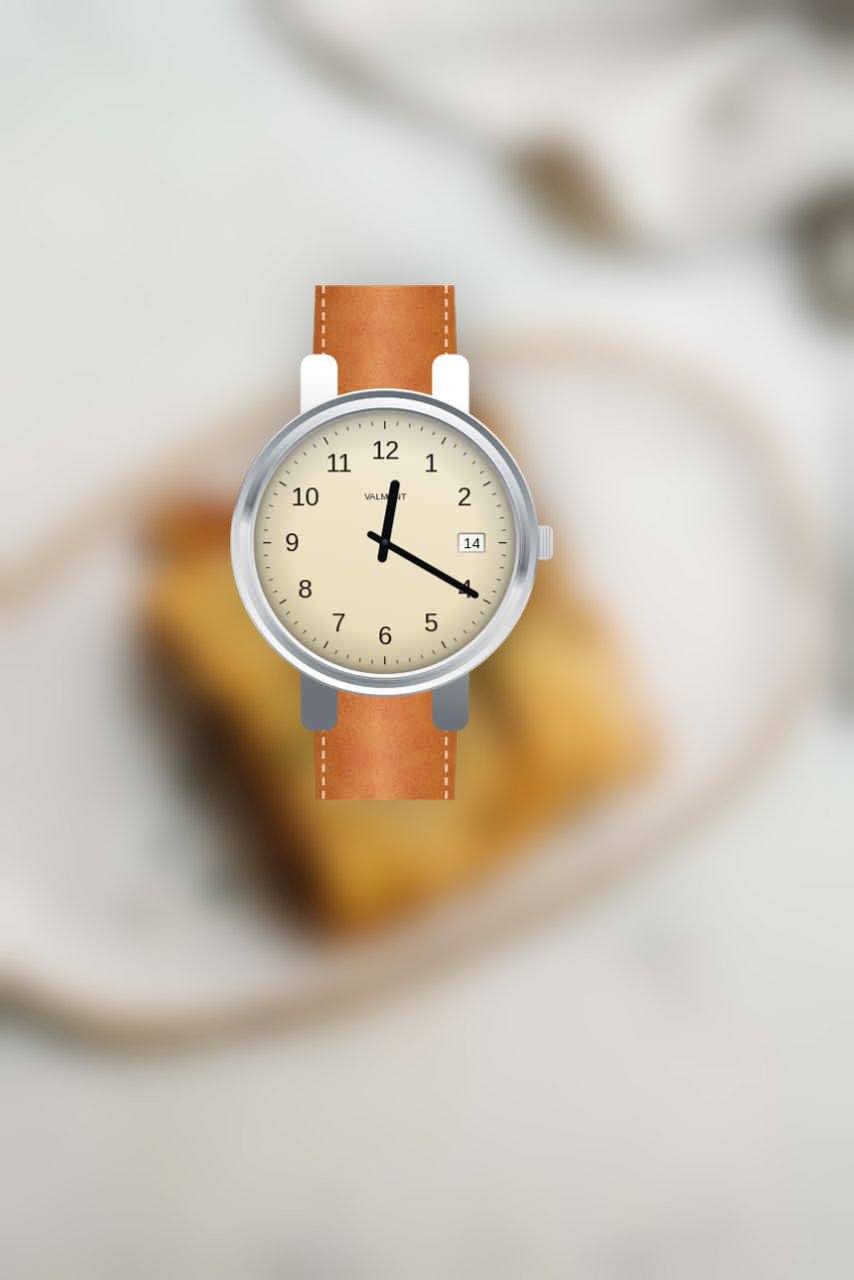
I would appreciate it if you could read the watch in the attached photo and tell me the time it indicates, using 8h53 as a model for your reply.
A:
12h20
